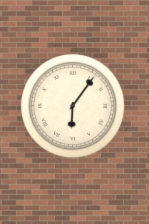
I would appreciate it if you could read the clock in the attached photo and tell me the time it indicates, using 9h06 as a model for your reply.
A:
6h06
